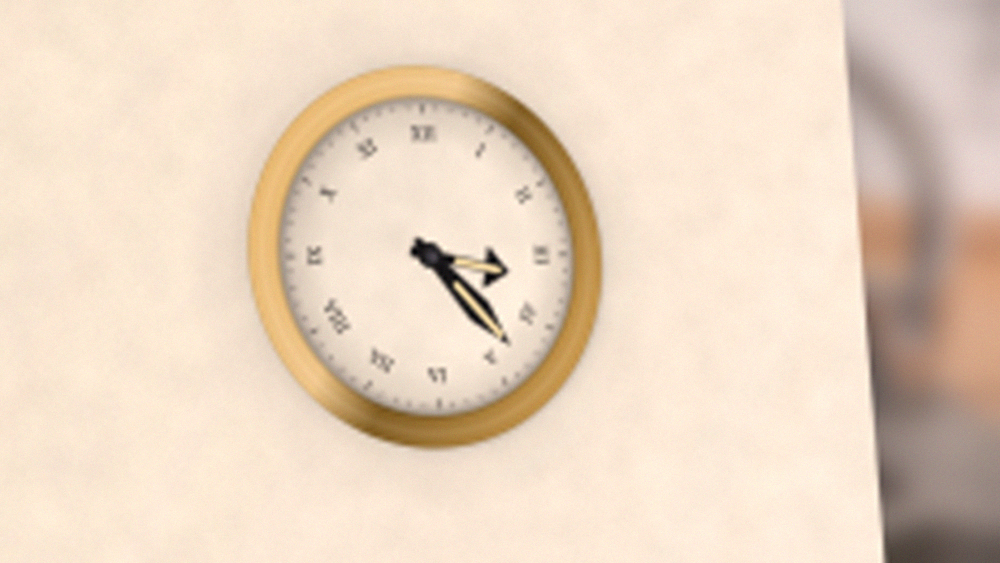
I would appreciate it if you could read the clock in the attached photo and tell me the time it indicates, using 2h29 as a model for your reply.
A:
3h23
